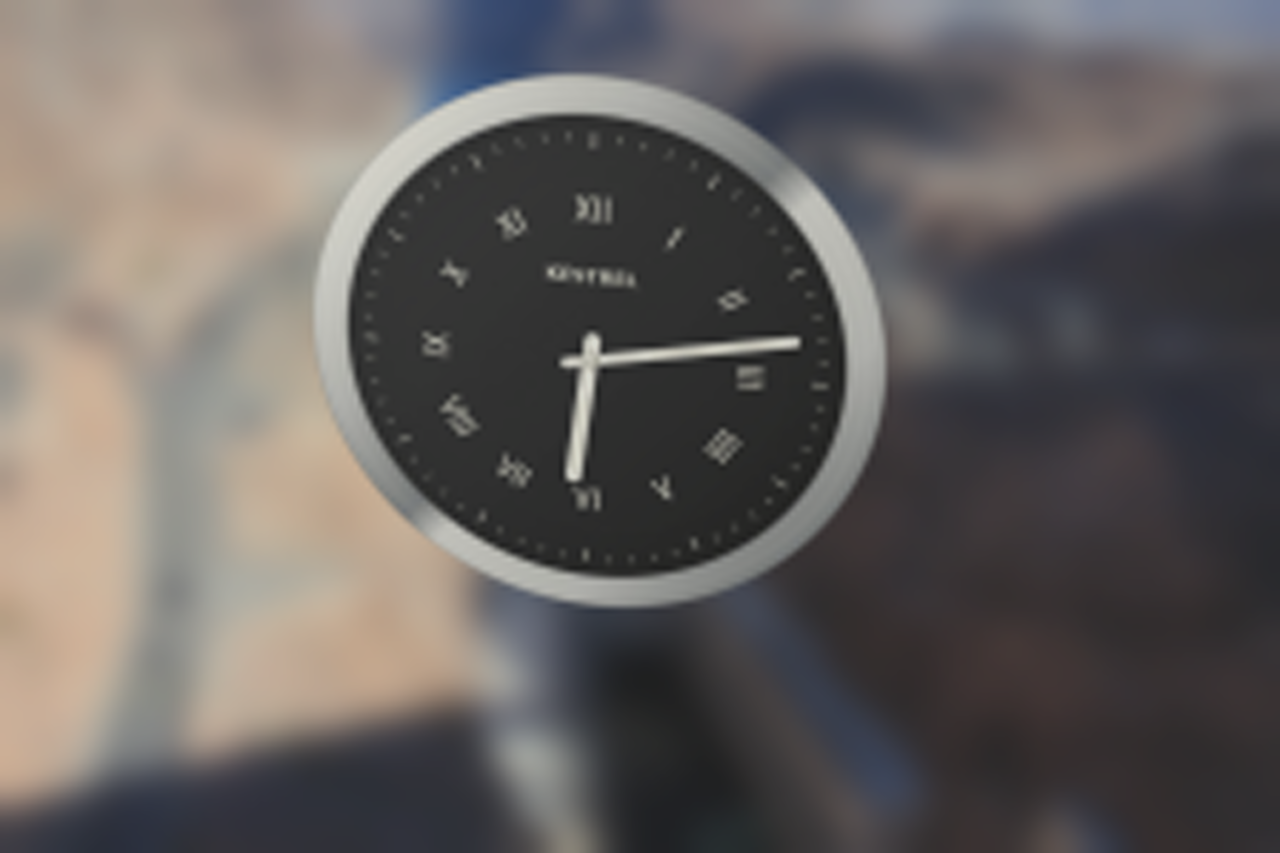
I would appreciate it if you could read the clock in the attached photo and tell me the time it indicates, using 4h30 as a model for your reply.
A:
6h13
